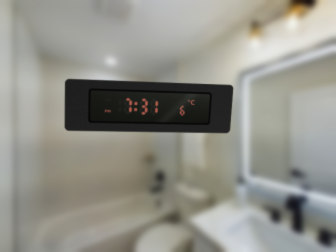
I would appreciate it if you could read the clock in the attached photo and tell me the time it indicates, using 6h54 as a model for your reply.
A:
7h31
